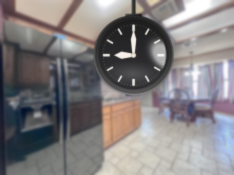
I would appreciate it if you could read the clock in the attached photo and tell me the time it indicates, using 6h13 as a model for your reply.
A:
9h00
